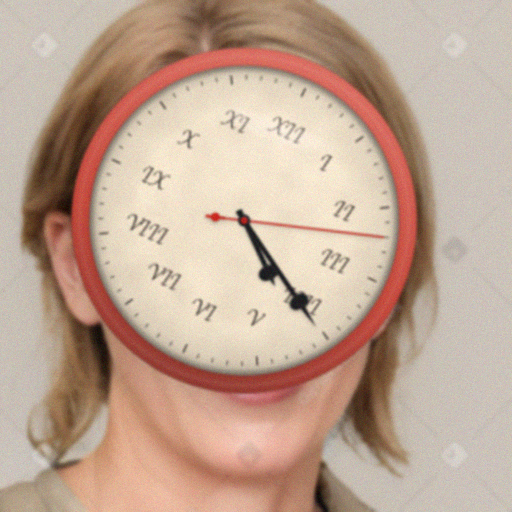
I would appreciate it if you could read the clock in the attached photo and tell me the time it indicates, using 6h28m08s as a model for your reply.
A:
4h20m12s
